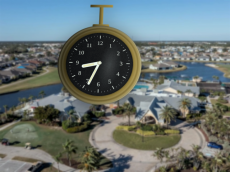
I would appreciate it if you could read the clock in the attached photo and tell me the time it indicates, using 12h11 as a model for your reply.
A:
8h34
